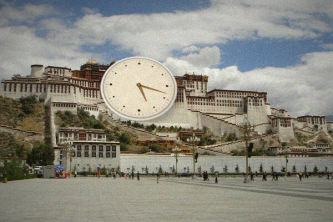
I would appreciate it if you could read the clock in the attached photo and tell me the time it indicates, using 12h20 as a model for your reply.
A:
5h18
